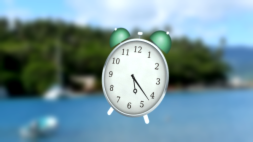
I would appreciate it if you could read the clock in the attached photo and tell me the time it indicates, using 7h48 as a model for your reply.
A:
5h22
